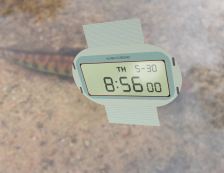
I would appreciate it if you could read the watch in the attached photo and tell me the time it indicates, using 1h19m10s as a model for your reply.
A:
8h56m00s
